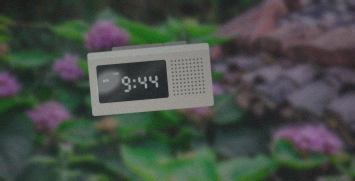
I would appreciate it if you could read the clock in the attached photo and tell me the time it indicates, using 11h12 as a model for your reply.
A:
9h44
